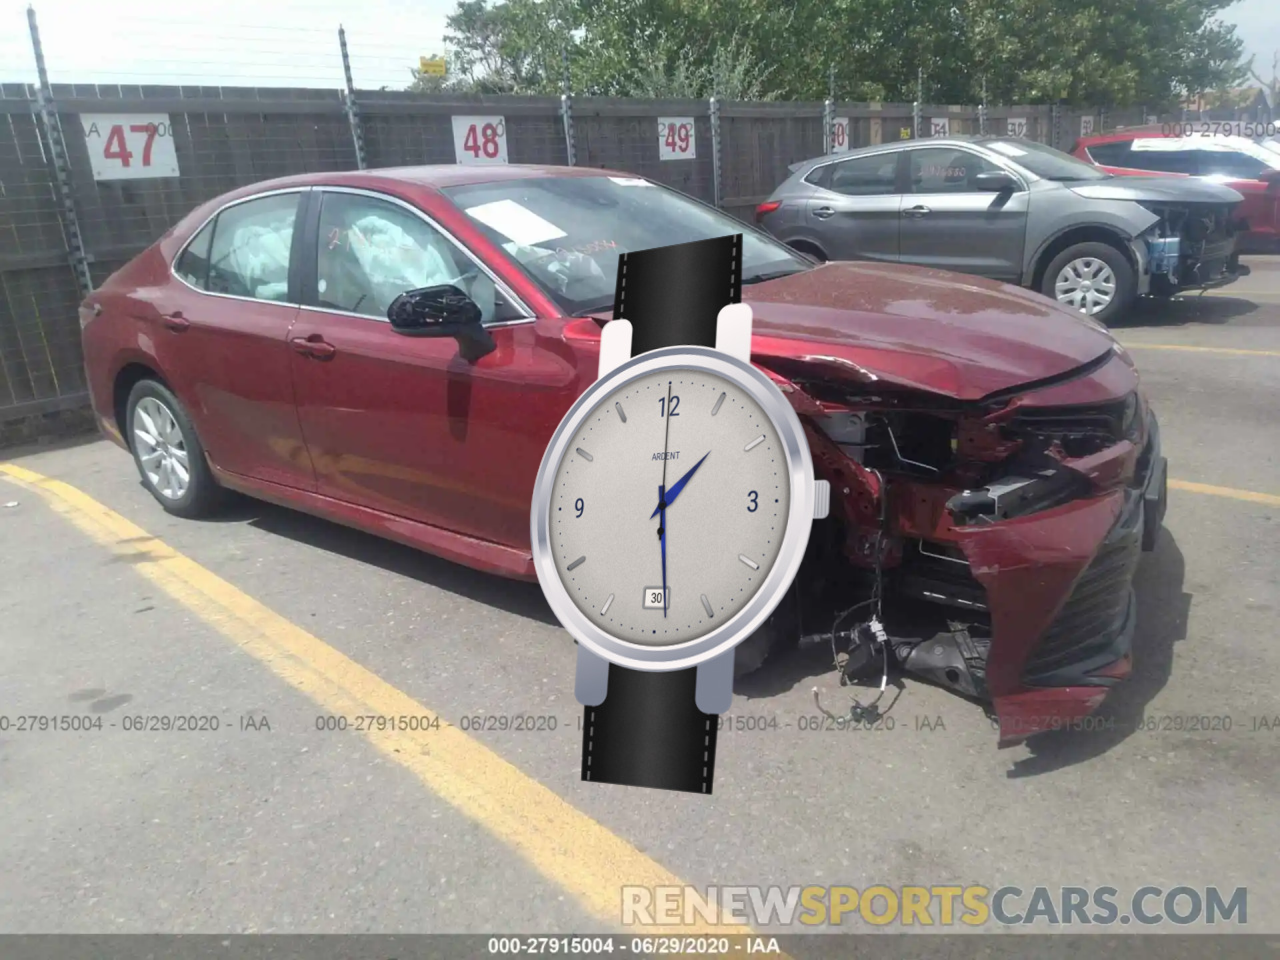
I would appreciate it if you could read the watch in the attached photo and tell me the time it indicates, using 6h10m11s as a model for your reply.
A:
1h29m00s
